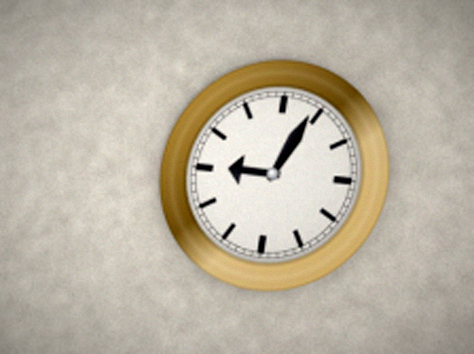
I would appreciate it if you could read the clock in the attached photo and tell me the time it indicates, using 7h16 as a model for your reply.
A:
9h04
